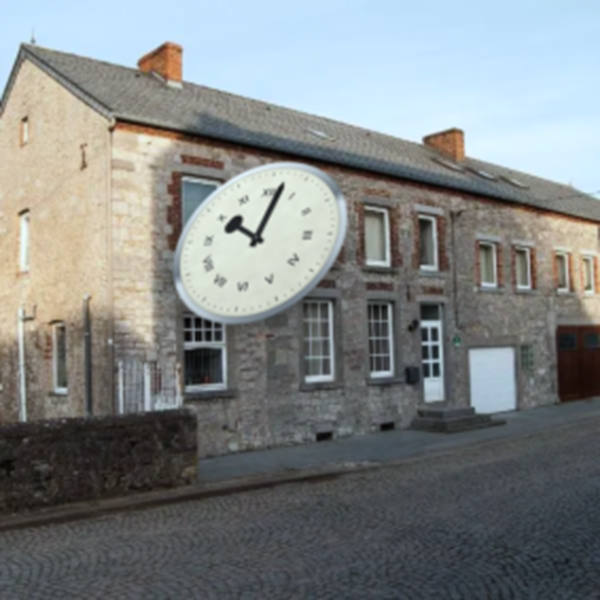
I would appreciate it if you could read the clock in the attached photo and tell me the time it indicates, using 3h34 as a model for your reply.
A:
10h02
